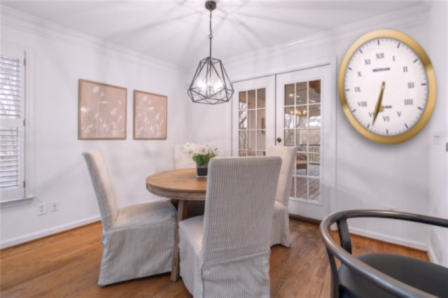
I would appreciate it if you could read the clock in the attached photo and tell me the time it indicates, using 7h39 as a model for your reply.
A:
6h34
